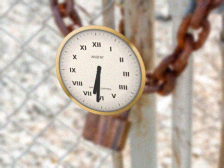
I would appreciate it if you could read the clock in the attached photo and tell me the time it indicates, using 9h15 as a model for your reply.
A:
6h31
